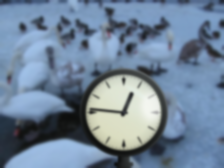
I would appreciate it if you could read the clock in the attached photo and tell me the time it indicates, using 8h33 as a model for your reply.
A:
12h46
